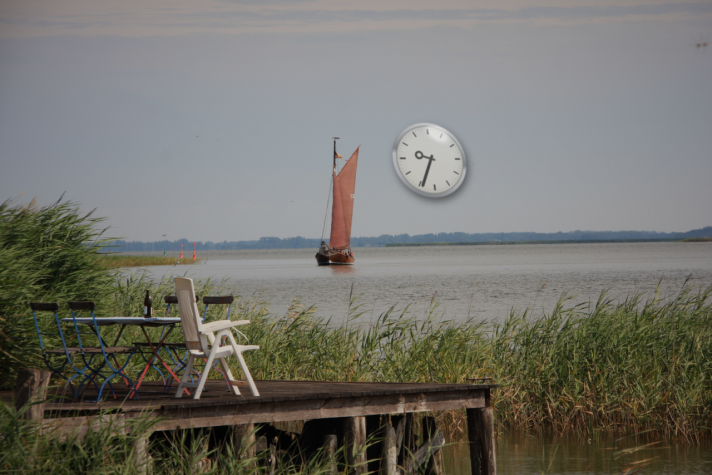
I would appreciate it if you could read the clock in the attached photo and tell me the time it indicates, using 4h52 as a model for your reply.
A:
9h34
